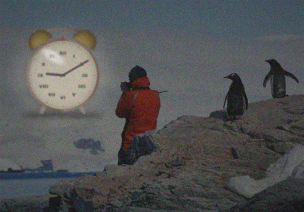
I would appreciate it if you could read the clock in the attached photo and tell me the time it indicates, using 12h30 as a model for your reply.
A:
9h10
